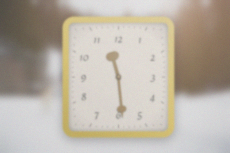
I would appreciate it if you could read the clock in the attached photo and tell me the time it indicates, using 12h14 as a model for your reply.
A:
11h29
